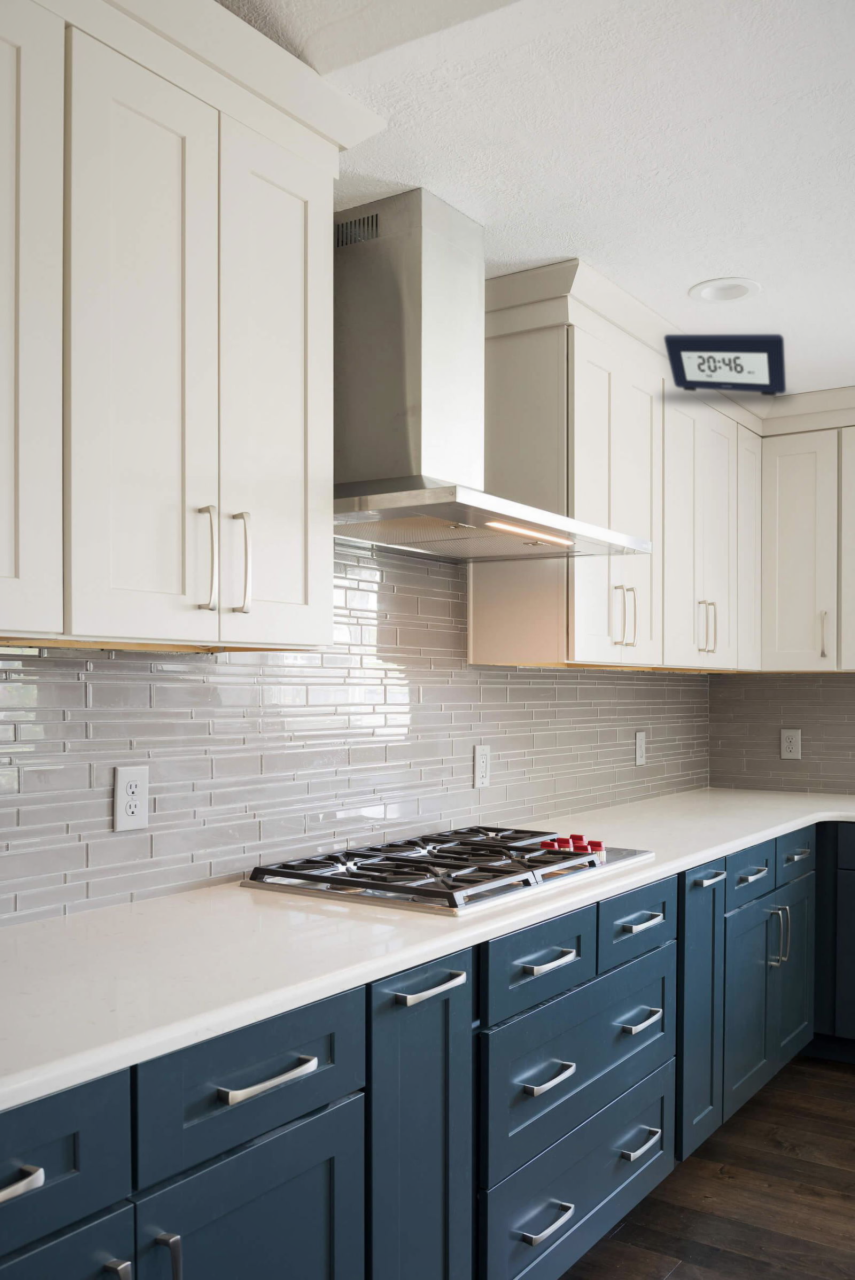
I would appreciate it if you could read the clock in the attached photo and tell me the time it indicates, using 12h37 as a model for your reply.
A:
20h46
